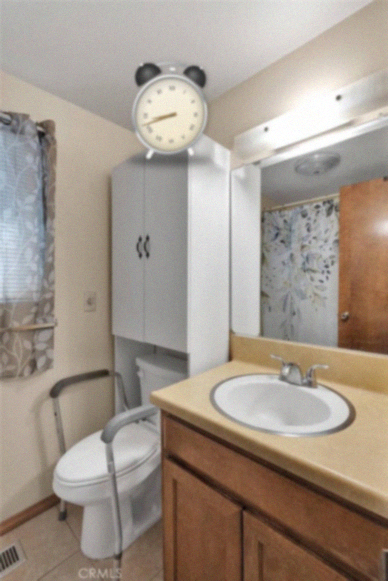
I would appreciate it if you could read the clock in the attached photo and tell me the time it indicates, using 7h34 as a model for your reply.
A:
8h42
